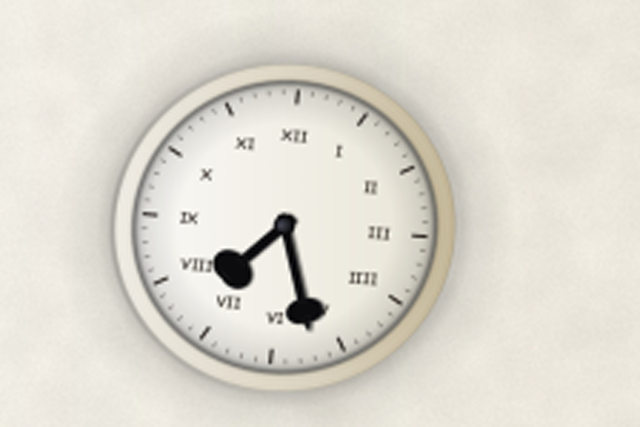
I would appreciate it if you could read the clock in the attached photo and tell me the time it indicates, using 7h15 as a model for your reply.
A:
7h27
